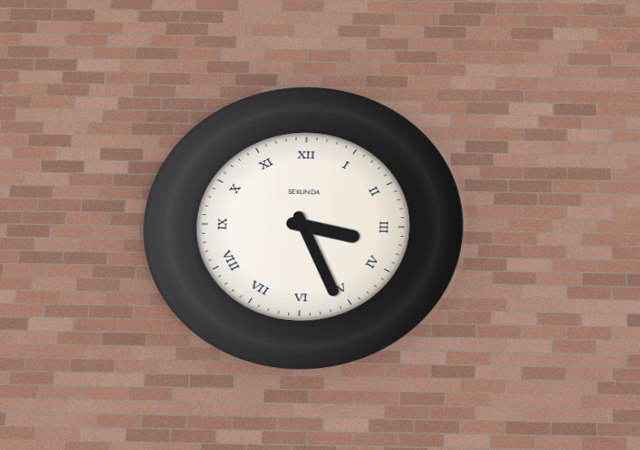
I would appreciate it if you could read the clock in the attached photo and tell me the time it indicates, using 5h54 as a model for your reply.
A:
3h26
